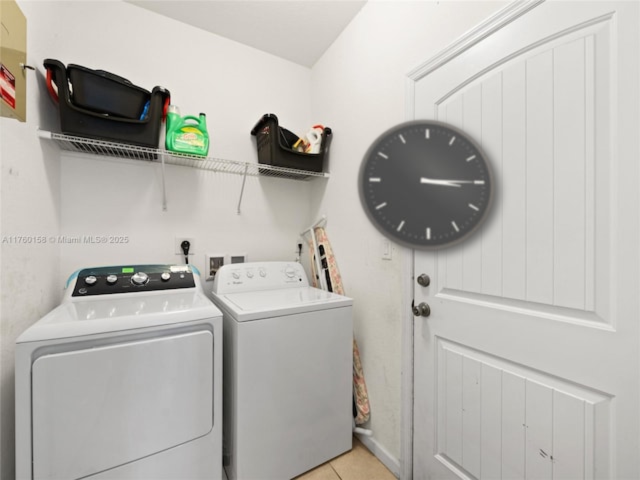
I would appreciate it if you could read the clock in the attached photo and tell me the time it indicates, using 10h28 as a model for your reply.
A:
3h15
